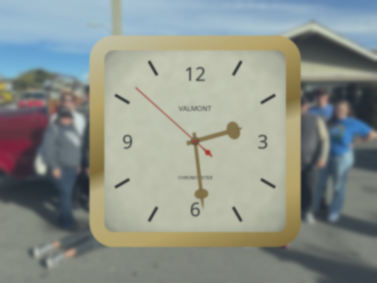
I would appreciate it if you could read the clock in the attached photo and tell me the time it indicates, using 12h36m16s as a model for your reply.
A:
2h28m52s
